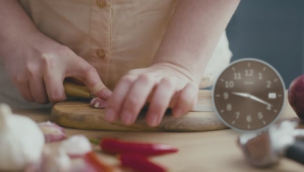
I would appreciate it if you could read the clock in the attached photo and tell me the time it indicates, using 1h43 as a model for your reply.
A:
9h19
